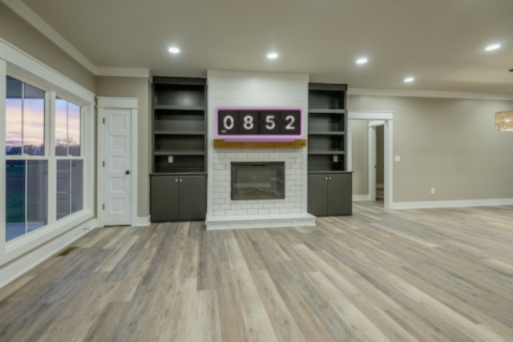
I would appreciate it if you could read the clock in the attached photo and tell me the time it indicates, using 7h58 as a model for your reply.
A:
8h52
